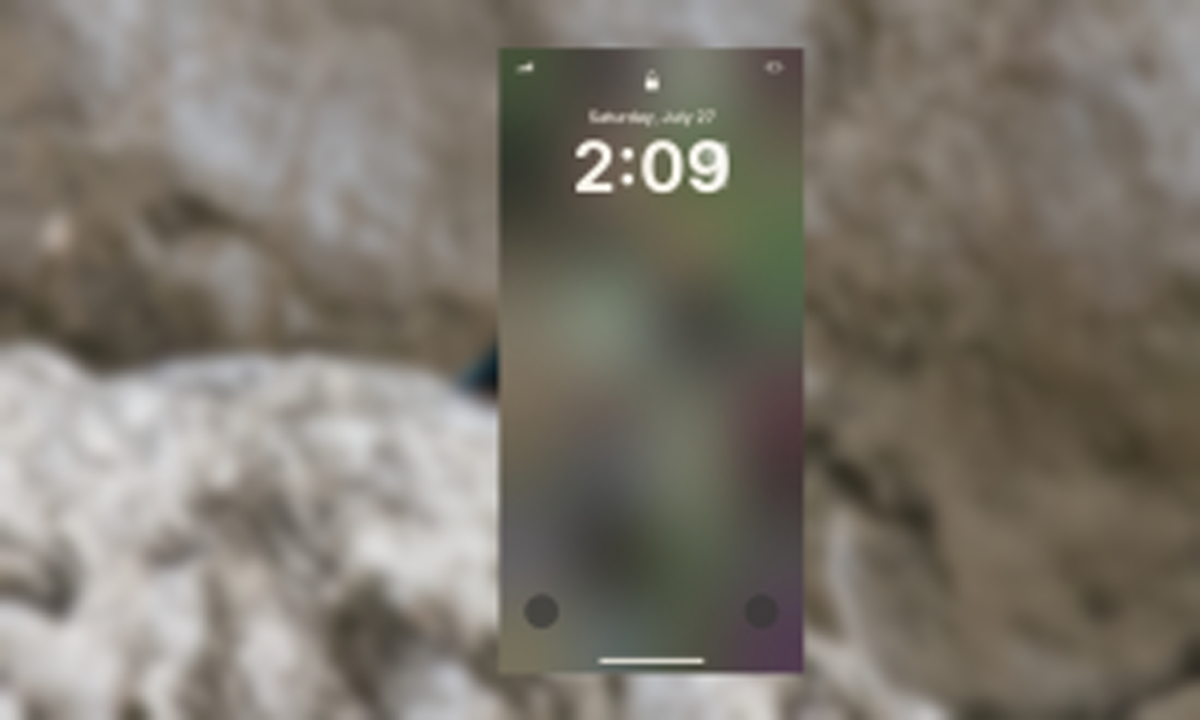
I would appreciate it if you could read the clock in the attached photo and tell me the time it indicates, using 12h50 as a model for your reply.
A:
2h09
